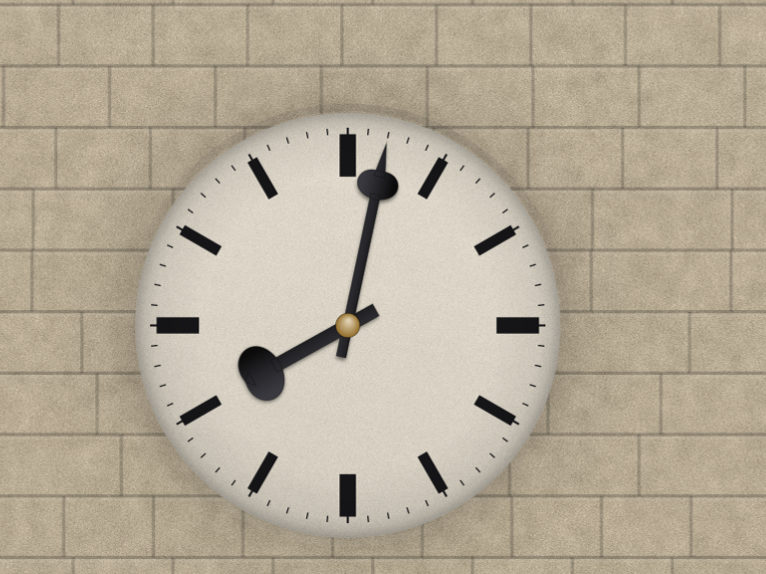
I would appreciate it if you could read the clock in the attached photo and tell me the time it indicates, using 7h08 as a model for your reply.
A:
8h02
